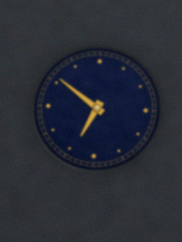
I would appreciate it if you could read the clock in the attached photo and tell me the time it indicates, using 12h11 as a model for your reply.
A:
6h51
